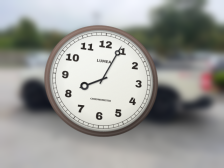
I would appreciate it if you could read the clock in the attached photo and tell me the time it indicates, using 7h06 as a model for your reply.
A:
8h04
